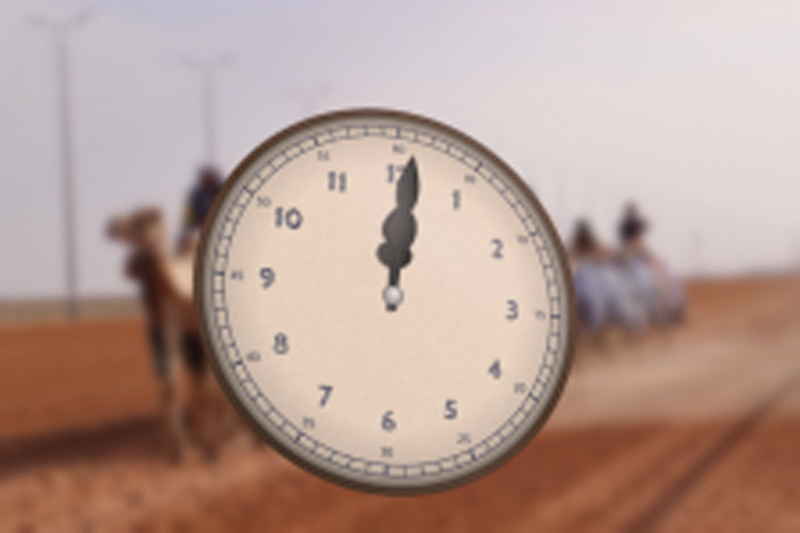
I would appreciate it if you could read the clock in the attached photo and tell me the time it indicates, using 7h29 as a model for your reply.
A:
12h01
